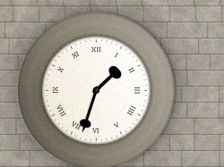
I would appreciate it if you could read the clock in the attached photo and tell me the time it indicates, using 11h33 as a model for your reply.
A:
1h33
